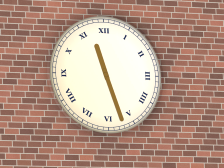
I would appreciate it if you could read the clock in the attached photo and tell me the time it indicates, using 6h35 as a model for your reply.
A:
11h27
